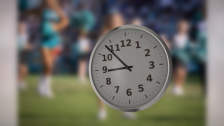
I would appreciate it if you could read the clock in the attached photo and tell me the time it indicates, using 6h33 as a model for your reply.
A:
8h53
